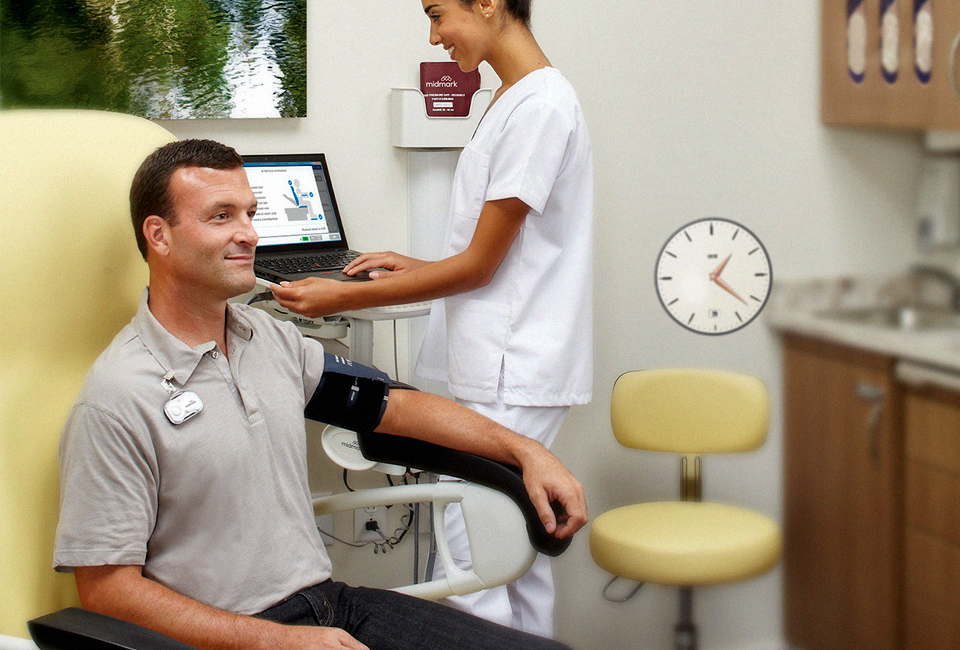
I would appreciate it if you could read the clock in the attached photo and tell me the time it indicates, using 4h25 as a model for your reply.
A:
1h22
